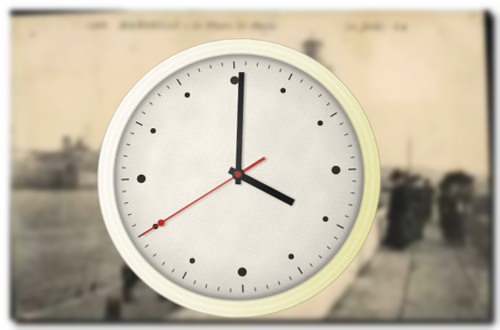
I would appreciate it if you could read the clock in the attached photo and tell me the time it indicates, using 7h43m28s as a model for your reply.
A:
4h00m40s
